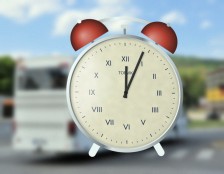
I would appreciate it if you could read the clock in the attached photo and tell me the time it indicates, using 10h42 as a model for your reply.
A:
12h04
